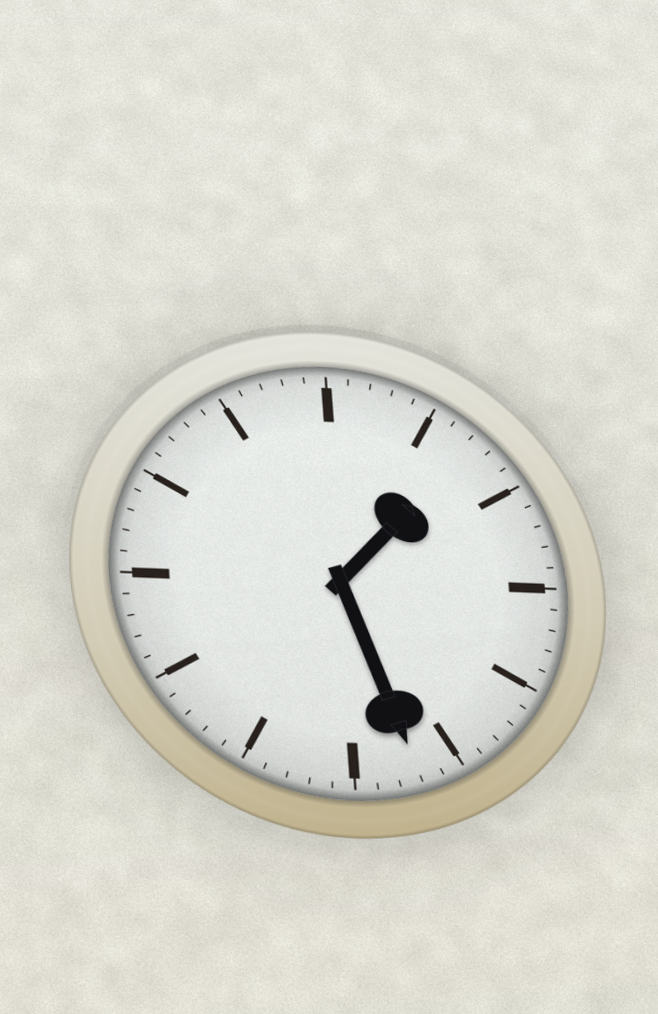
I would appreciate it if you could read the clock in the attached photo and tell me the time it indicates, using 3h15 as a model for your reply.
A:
1h27
